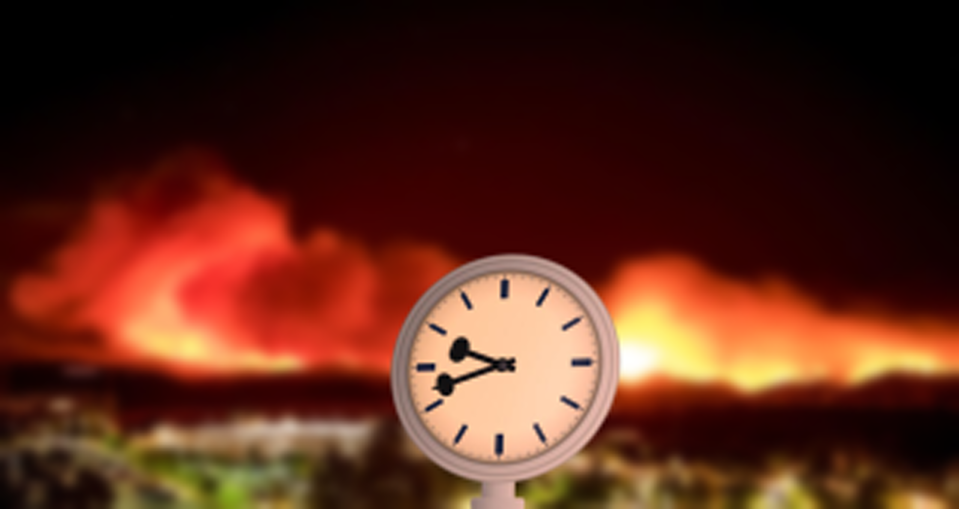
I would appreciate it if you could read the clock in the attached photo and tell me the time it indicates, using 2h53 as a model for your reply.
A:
9h42
